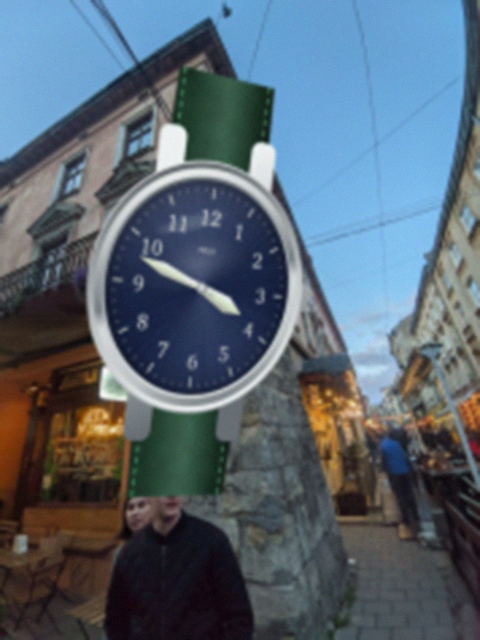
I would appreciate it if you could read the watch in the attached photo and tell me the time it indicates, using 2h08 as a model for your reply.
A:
3h48
